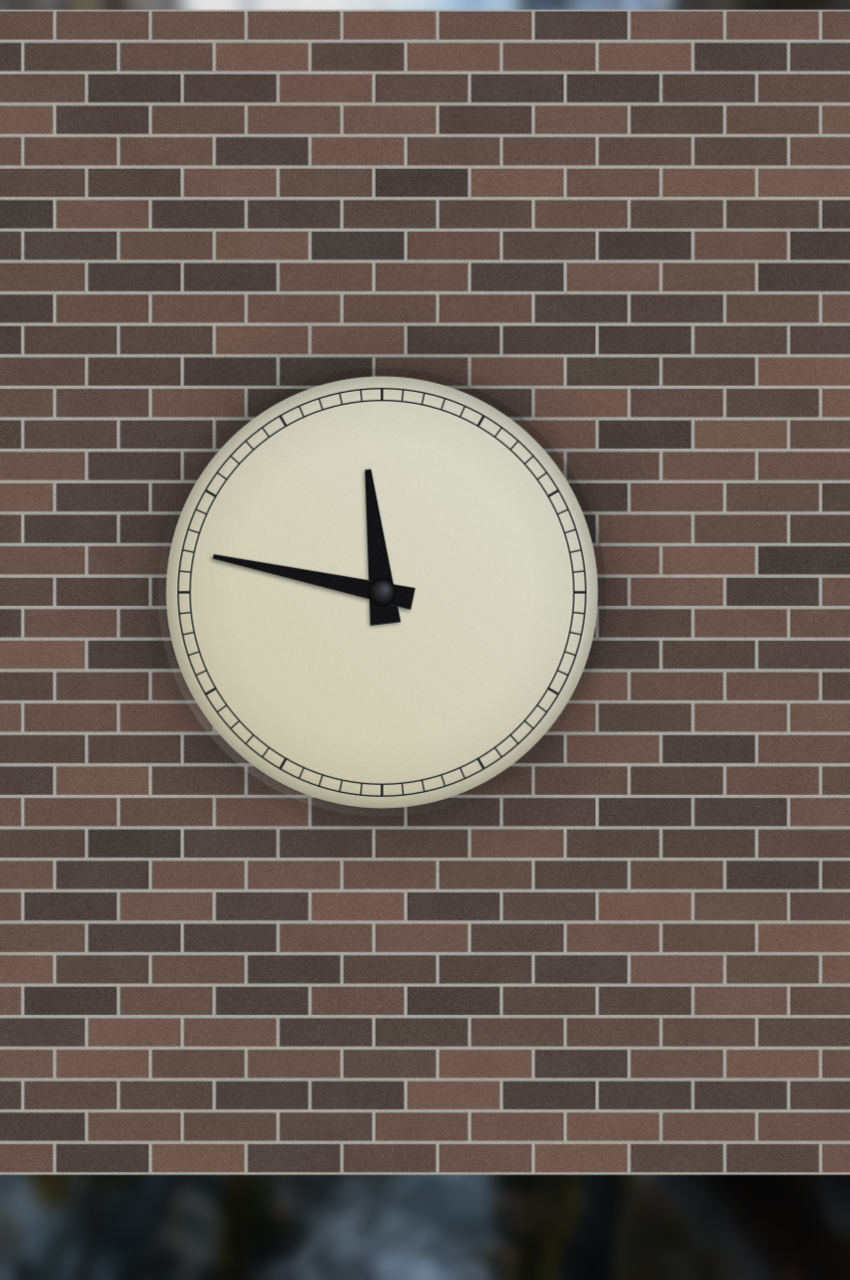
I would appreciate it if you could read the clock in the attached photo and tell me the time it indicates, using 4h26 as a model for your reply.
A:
11h47
